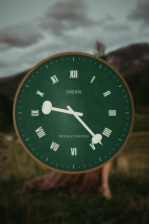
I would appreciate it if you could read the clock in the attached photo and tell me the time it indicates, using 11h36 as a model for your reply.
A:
9h23
